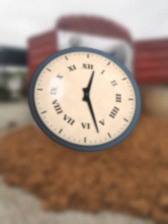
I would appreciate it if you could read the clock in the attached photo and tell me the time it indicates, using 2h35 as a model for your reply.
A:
12h27
